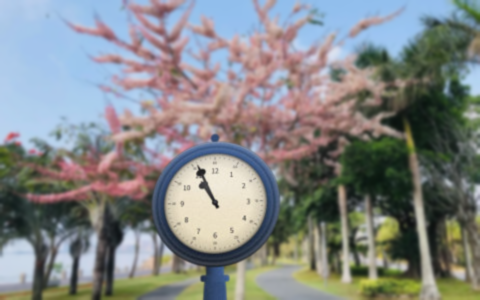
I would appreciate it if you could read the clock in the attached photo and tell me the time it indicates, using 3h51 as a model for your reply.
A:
10h56
